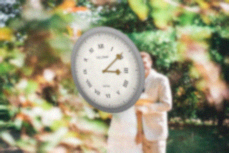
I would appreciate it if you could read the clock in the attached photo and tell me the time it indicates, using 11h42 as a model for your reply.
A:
3h09
